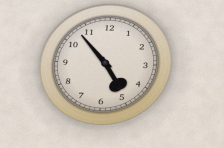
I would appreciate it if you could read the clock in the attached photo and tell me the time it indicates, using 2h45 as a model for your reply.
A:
4h53
